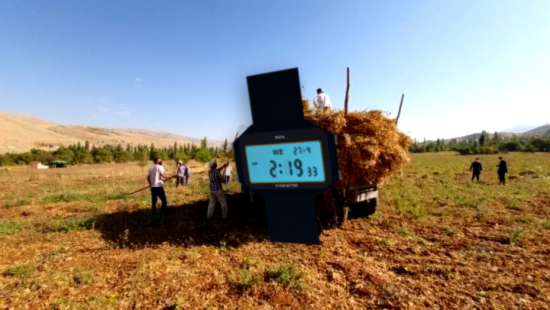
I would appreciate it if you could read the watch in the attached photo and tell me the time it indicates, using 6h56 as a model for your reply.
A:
2h19
